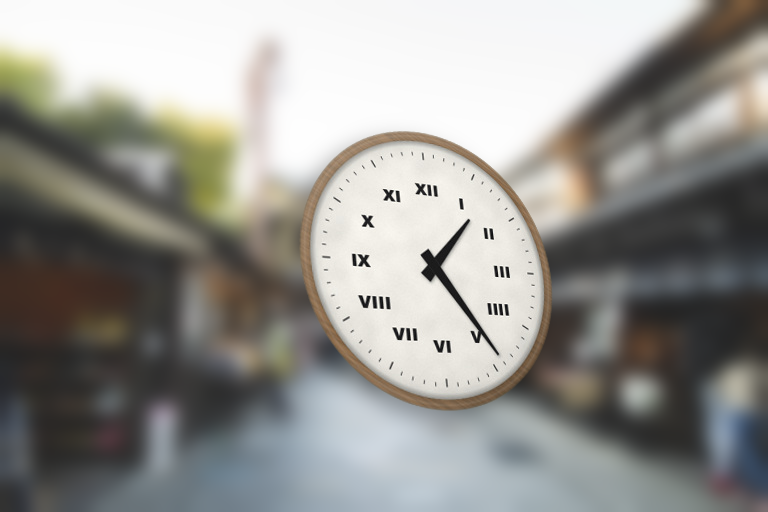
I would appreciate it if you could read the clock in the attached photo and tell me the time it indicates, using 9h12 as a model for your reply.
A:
1h24
